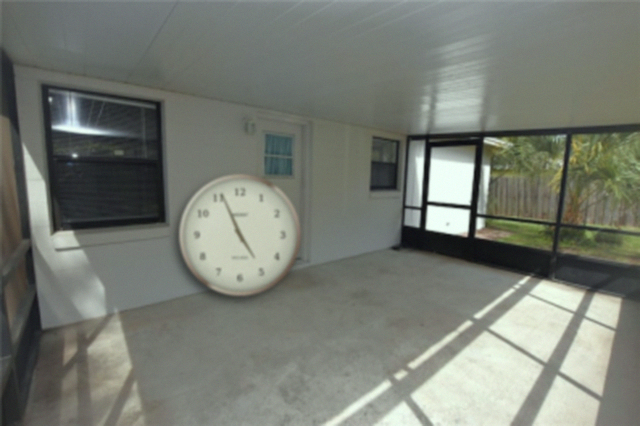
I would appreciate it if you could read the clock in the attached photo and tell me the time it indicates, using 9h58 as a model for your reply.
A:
4h56
